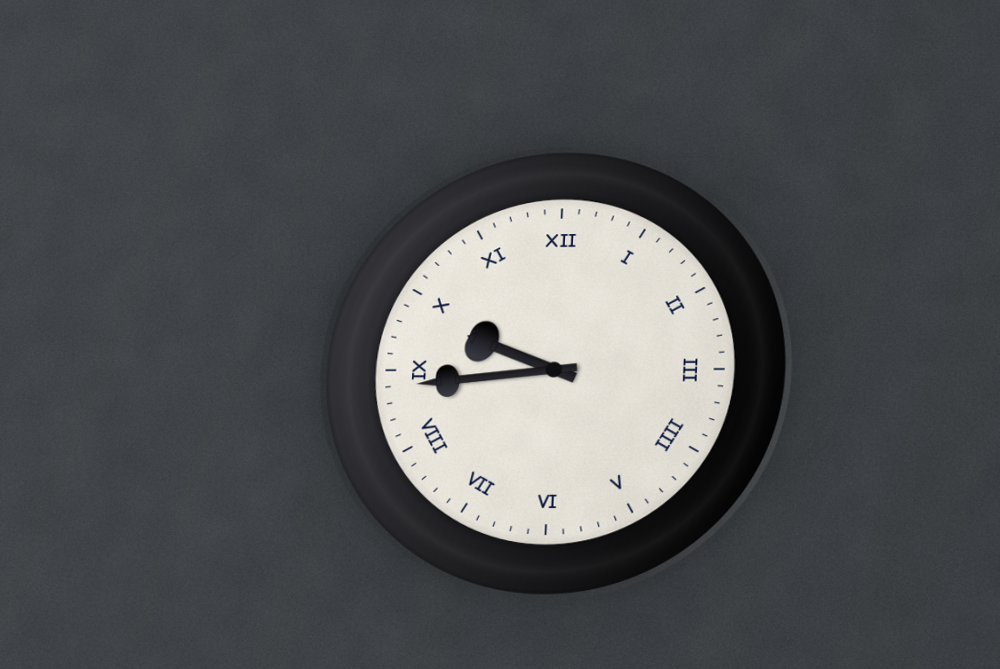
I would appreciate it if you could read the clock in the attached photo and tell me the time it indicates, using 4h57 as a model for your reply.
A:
9h44
